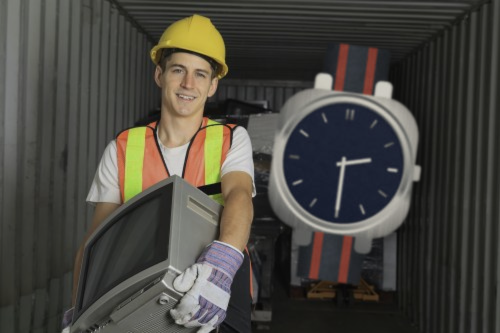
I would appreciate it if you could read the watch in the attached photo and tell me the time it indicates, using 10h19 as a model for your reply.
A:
2h30
